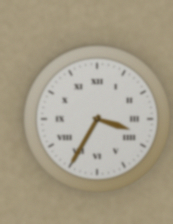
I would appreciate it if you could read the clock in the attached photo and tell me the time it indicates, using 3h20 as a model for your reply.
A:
3h35
